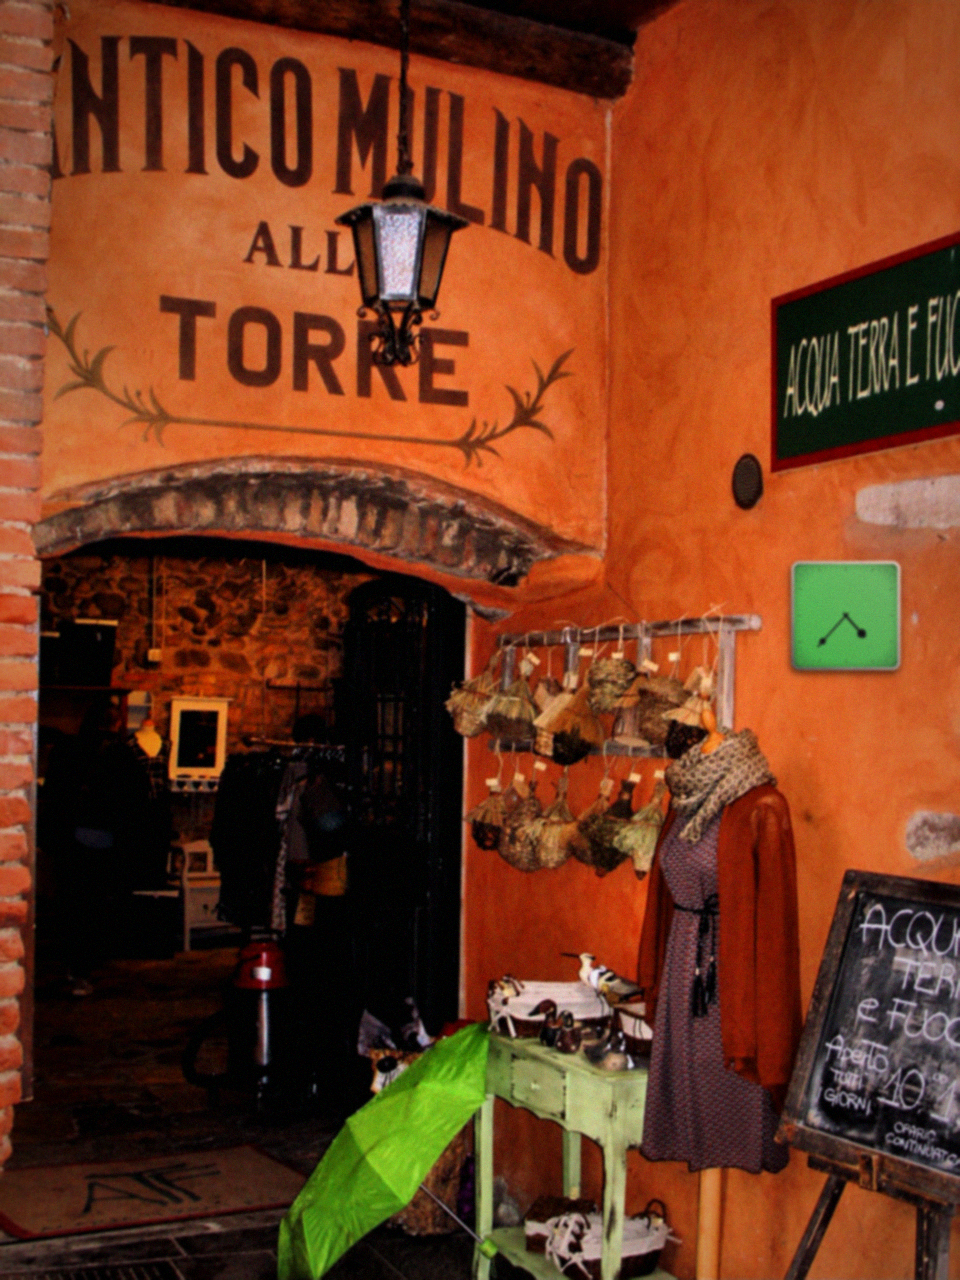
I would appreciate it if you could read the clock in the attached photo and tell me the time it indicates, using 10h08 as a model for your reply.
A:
4h37
